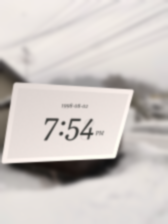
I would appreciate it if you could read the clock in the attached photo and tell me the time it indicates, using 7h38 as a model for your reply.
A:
7h54
